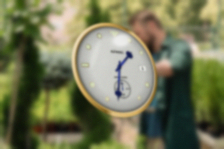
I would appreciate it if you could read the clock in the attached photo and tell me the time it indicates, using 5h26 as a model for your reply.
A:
1h32
